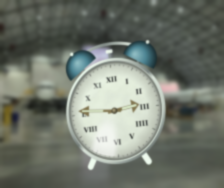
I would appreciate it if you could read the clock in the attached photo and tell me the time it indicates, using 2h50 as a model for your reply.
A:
2h46
